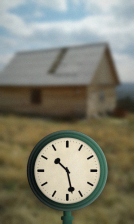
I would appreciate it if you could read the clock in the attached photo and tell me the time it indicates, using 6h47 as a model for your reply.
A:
10h28
